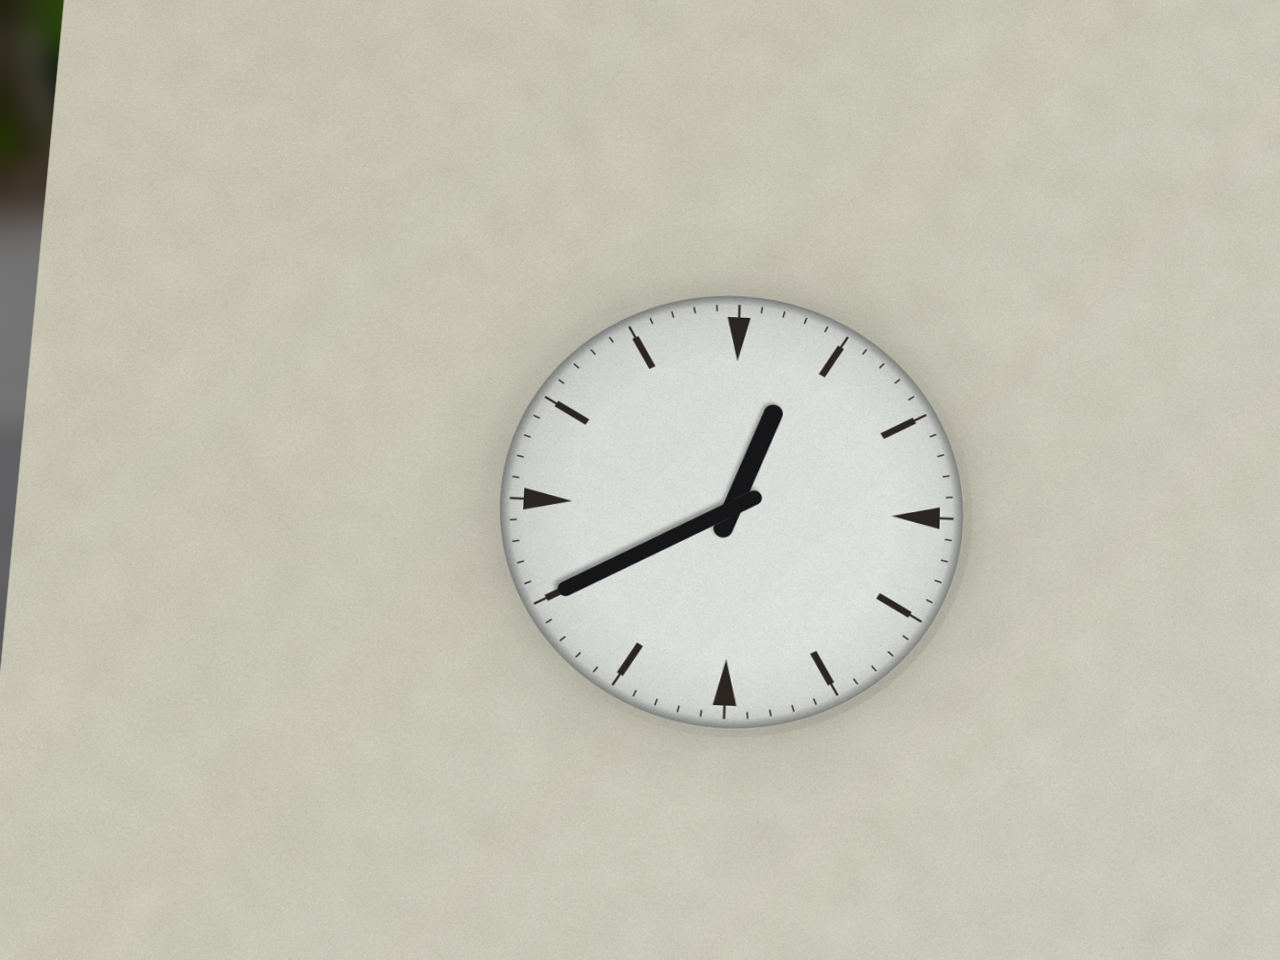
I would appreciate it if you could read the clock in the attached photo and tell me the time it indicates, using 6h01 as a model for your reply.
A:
12h40
